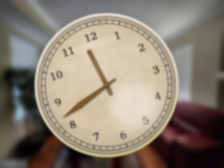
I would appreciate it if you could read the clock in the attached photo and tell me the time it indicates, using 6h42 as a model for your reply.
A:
11h42
